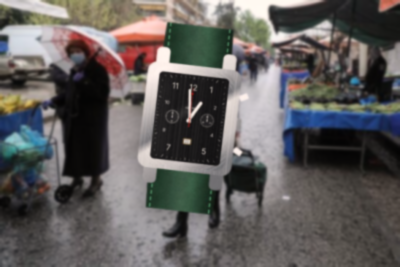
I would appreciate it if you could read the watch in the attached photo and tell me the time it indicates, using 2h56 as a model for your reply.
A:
12h59
